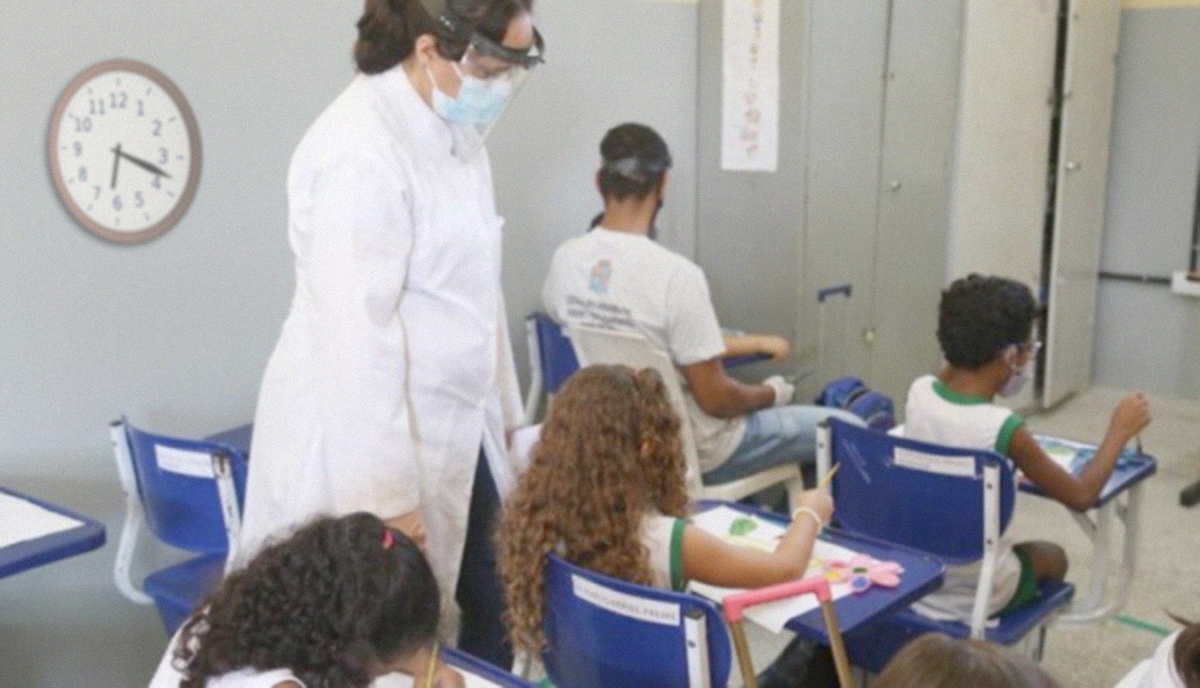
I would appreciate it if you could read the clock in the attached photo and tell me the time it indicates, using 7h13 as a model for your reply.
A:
6h18
